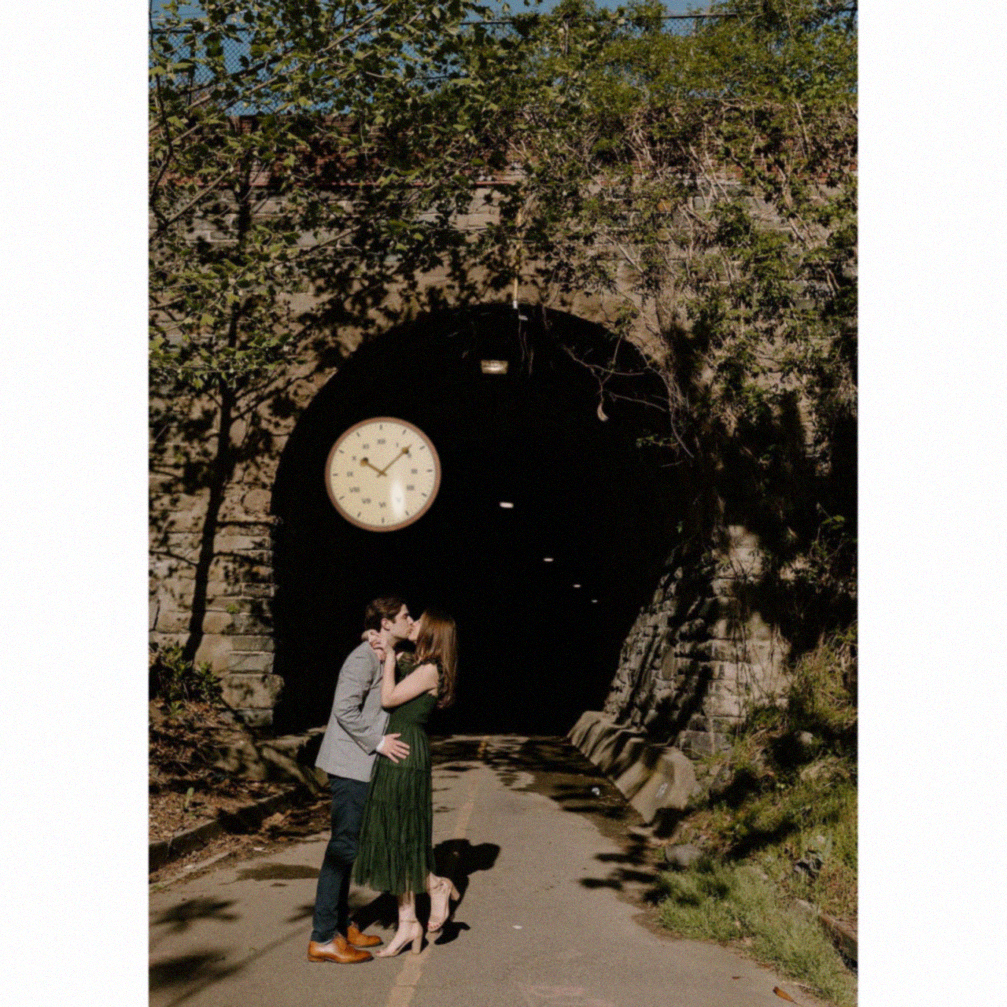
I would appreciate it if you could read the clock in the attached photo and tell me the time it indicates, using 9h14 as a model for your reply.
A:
10h08
